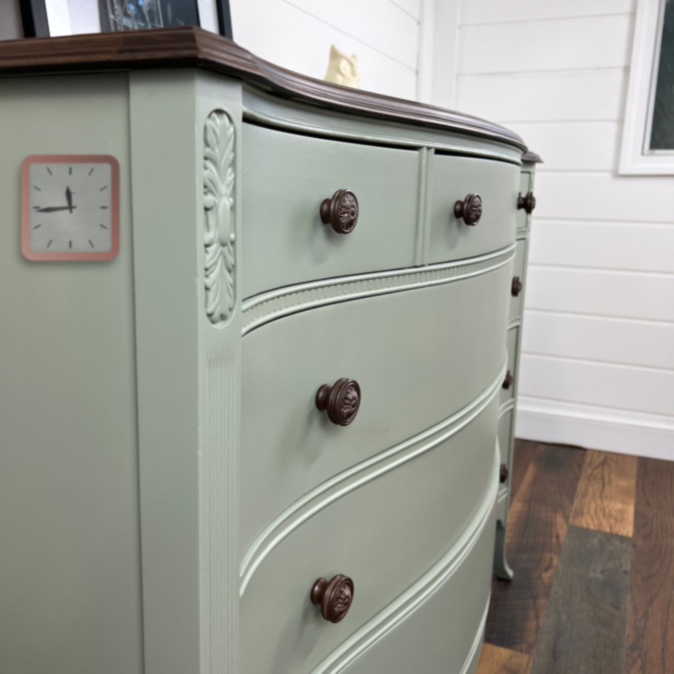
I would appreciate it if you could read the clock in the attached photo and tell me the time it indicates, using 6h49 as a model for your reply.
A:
11h44
